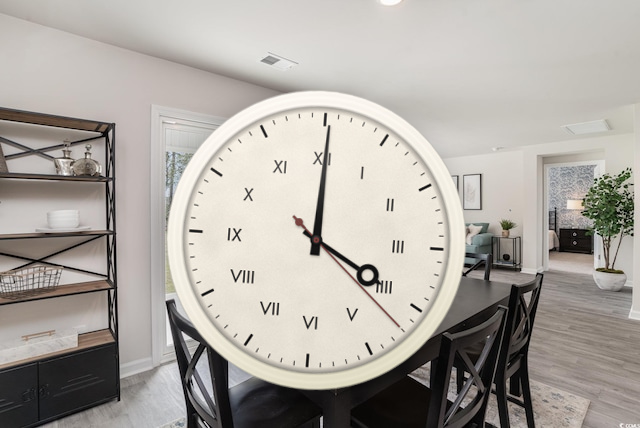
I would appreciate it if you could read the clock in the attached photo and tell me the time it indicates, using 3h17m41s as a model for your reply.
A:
4h00m22s
